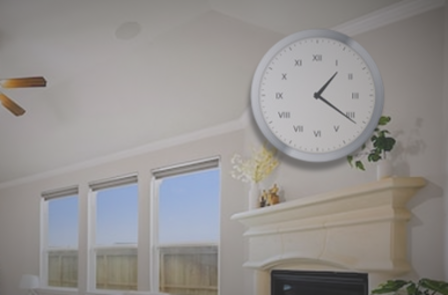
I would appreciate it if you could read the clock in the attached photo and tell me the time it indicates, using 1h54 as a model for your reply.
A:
1h21
